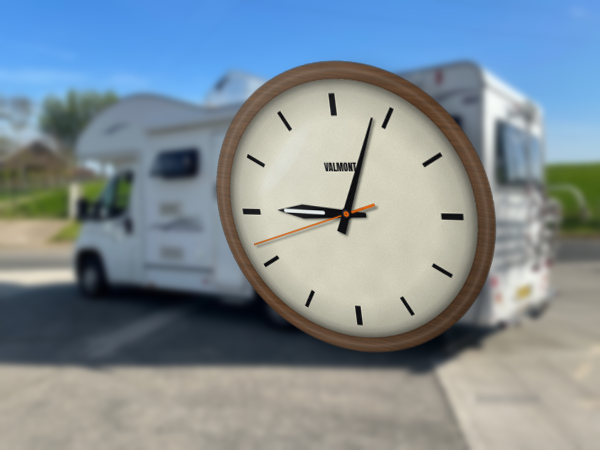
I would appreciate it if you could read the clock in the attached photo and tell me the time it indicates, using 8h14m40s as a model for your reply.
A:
9h03m42s
